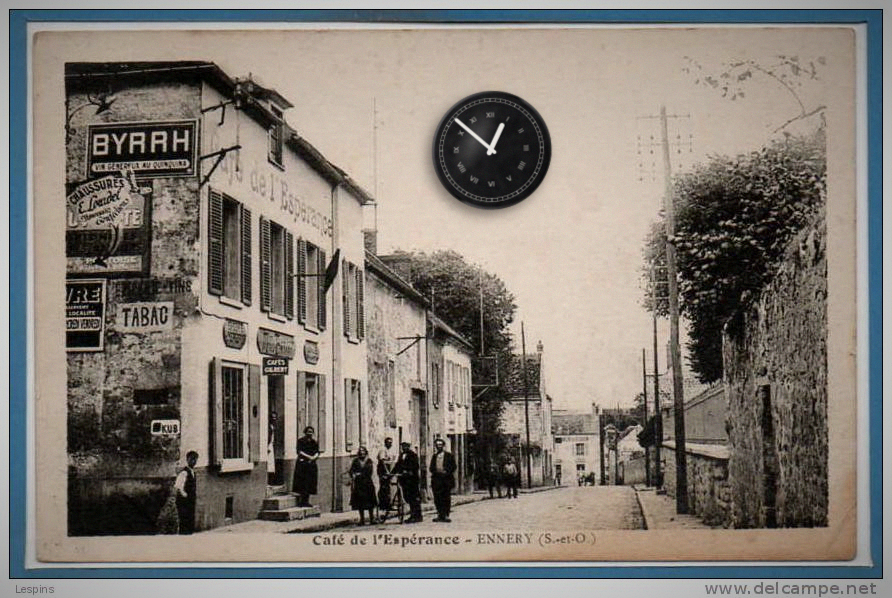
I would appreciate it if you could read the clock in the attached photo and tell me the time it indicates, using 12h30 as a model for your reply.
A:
12h52
